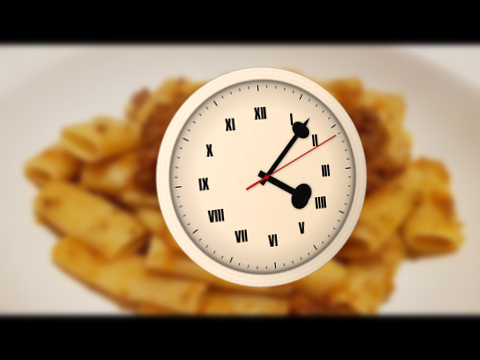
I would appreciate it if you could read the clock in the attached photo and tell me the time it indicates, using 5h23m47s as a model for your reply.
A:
4h07m11s
